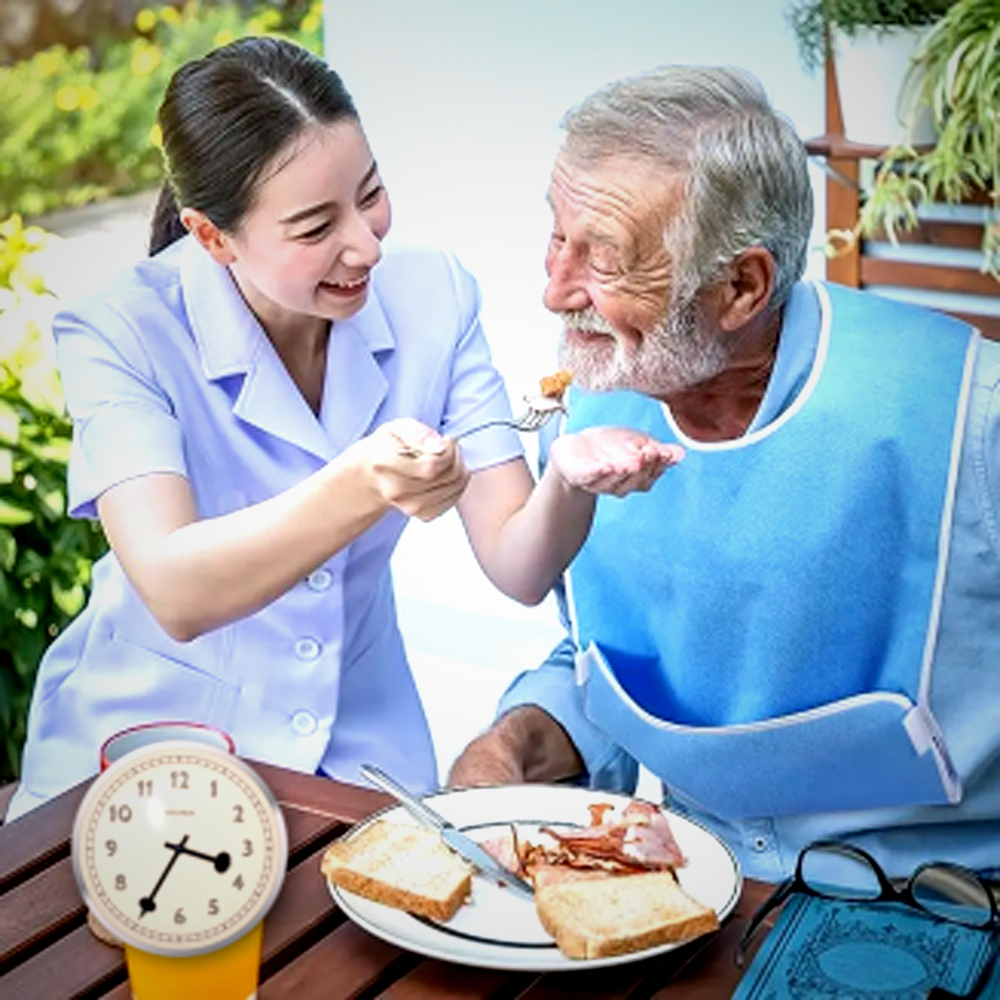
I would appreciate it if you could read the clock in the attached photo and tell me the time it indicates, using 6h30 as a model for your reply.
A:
3h35
